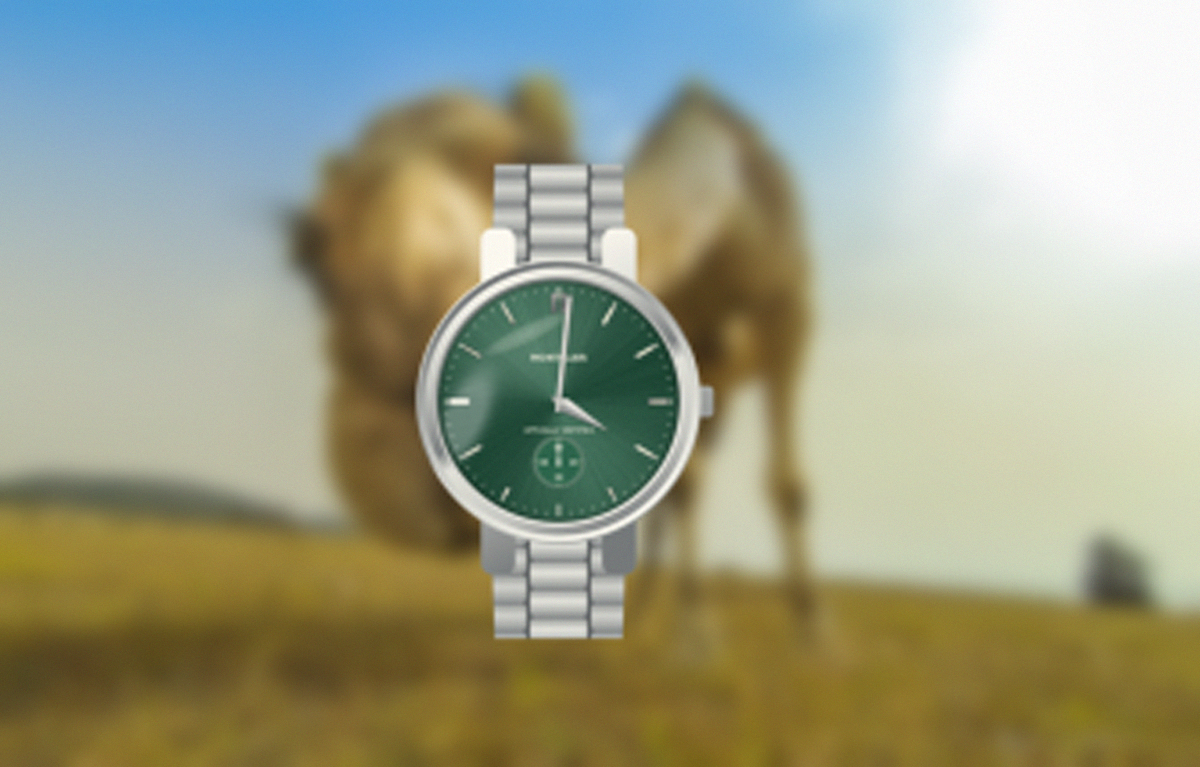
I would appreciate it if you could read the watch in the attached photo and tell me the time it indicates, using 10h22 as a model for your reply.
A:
4h01
